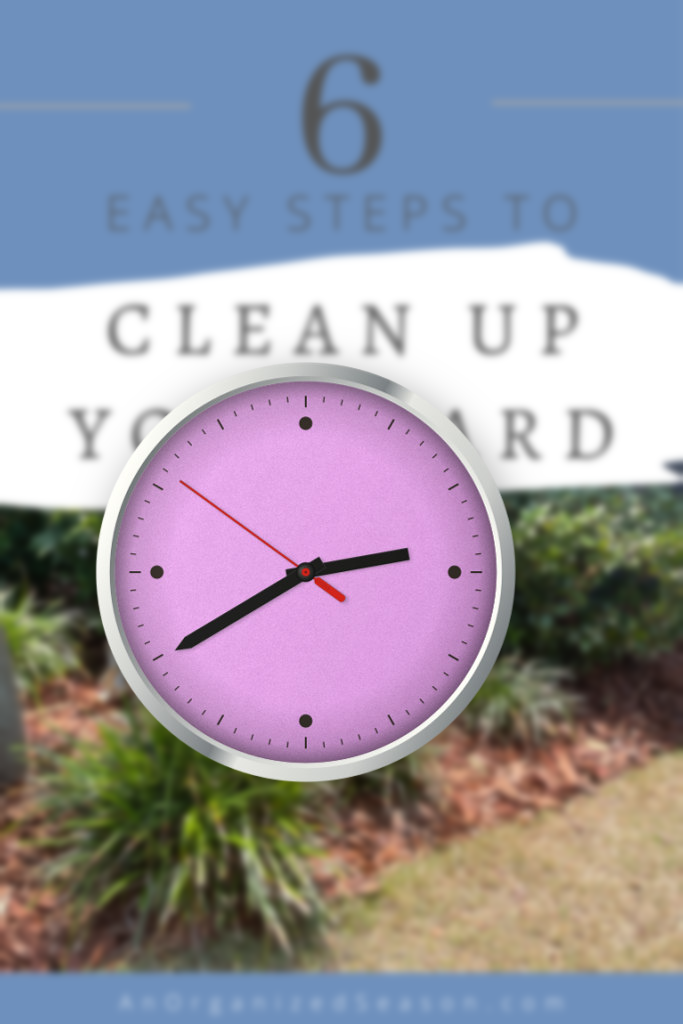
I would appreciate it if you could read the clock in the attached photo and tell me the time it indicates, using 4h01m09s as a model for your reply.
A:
2h39m51s
